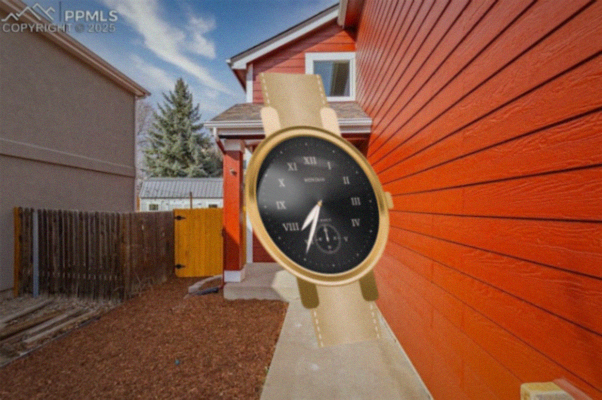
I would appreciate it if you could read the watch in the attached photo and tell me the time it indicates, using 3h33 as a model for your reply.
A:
7h35
